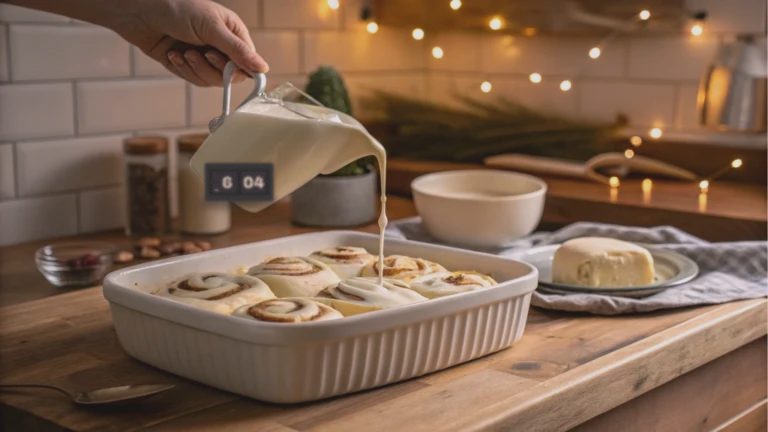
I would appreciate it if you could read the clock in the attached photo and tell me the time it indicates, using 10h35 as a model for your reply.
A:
6h04
